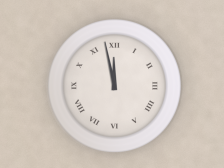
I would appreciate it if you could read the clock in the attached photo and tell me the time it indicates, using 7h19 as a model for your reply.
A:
11h58
